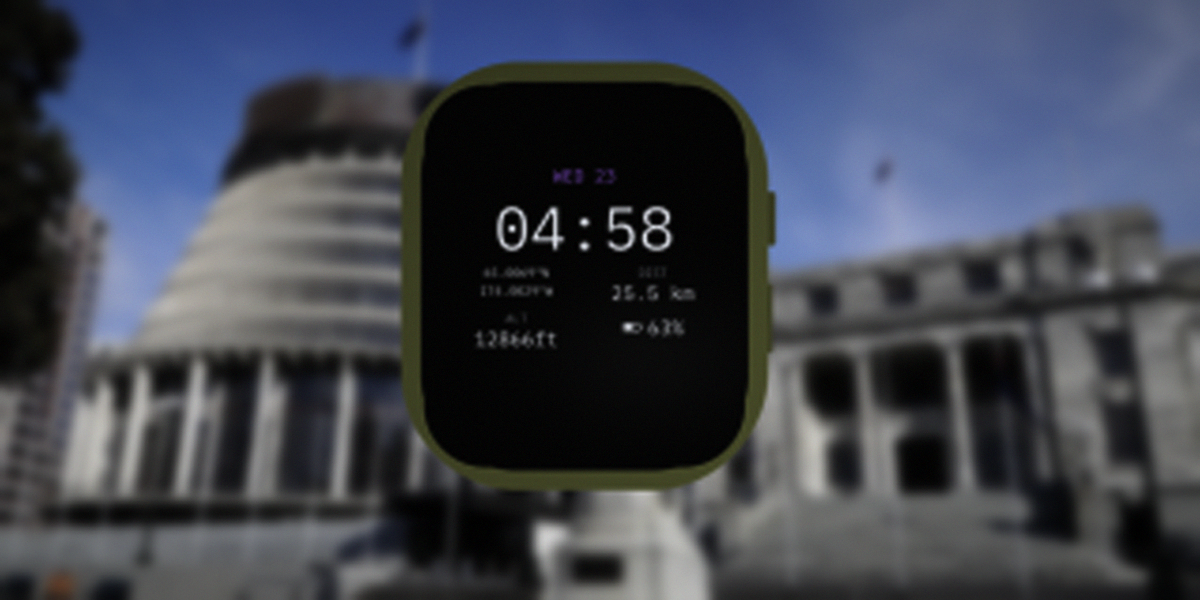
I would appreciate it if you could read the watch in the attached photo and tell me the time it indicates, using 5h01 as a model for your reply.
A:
4h58
